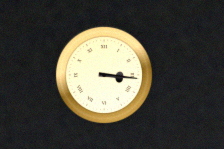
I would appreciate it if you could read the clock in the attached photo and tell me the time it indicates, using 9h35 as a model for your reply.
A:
3h16
